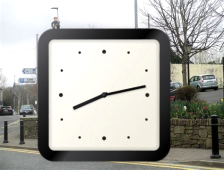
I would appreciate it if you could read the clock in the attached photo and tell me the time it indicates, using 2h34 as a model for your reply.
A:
8h13
